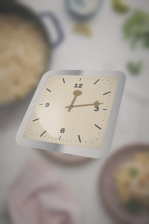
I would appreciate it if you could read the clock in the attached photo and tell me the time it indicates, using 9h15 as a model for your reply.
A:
12h13
